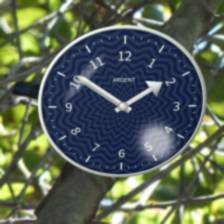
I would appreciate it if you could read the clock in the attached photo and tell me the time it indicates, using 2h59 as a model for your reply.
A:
1h51
